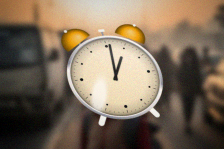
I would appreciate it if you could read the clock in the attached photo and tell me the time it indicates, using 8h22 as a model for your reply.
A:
1h01
